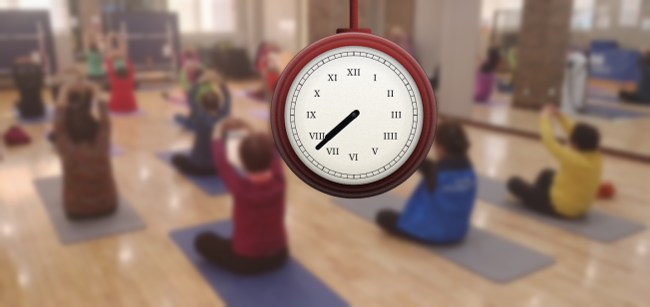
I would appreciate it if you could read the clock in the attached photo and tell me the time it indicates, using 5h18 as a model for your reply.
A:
7h38
